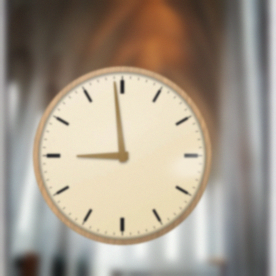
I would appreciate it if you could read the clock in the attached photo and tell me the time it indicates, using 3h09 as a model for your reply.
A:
8h59
